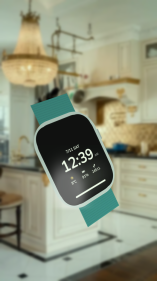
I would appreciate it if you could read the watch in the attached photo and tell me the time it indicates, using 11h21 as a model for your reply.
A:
12h39
